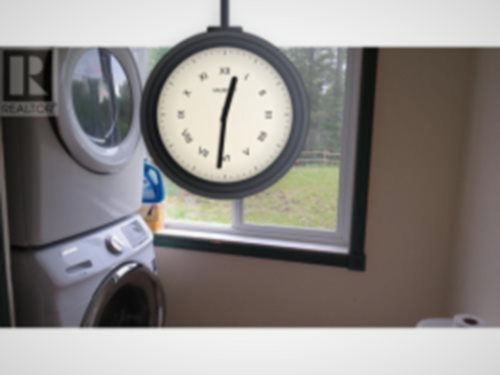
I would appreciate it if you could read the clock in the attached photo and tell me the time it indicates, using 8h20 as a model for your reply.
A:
12h31
